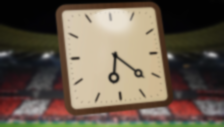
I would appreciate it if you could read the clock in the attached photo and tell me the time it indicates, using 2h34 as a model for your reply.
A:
6h22
